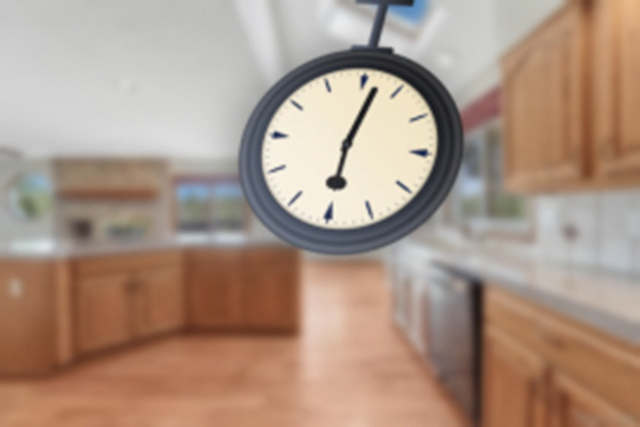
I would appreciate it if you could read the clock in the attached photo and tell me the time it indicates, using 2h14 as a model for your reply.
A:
6h02
